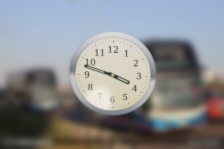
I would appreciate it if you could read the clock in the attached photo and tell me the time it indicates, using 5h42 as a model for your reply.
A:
3h48
